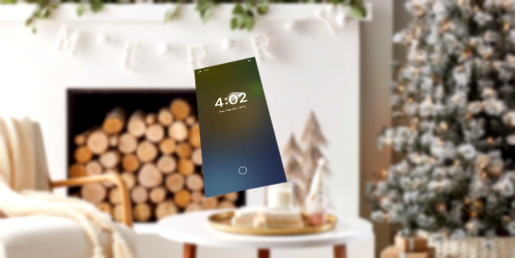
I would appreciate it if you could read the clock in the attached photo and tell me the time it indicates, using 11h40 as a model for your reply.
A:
4h02
